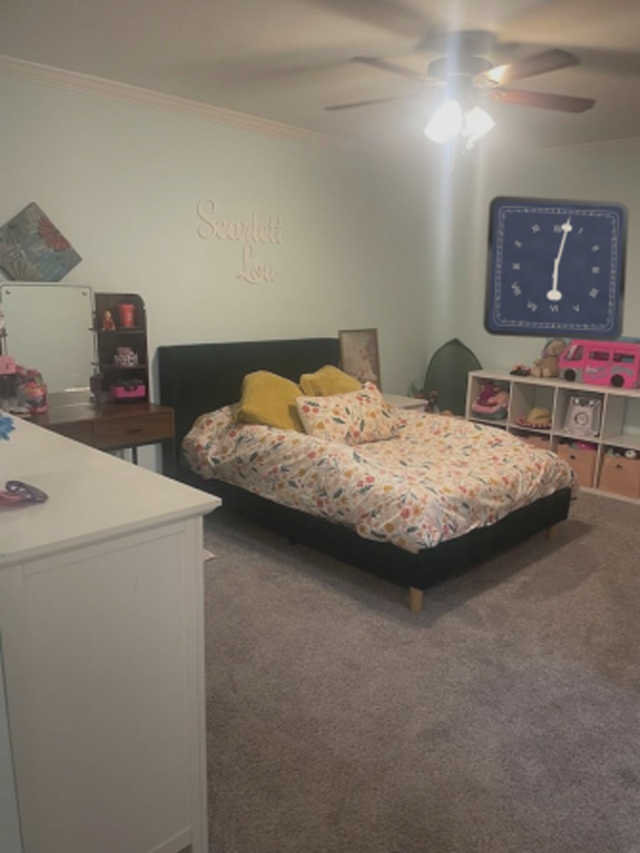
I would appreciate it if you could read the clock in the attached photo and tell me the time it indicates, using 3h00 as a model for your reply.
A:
6h02
